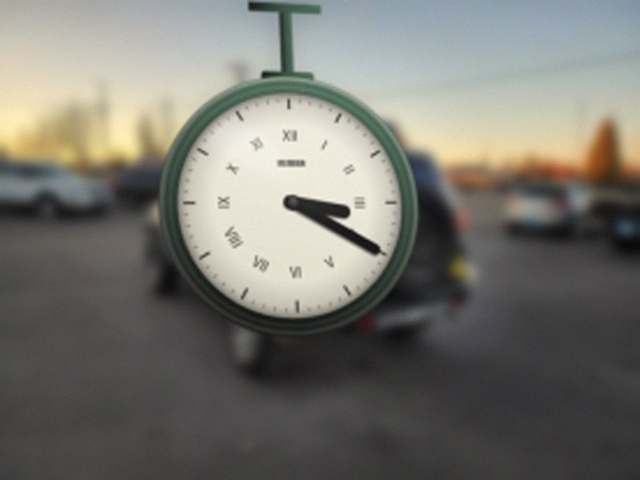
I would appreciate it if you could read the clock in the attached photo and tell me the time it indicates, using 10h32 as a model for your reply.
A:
3h20
